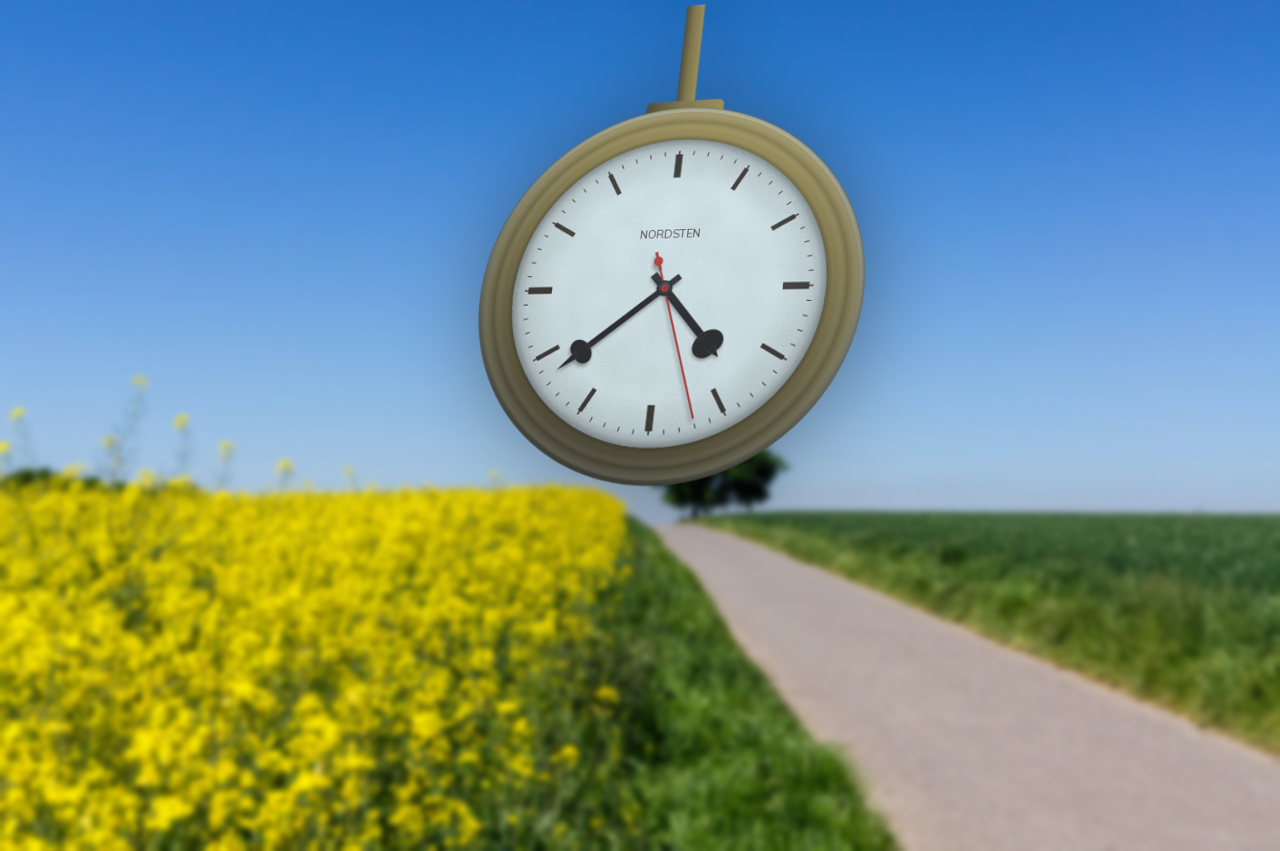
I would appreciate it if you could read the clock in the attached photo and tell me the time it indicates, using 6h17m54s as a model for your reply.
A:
4h38m27s
